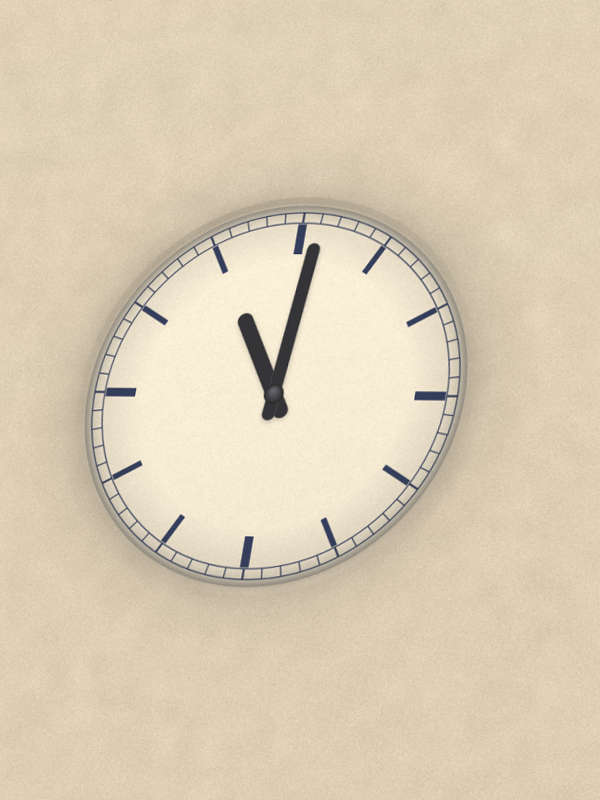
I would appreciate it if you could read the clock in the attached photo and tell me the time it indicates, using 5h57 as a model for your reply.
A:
11h01
